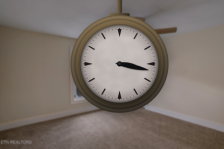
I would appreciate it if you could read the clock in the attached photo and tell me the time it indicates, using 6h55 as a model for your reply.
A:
3h17
